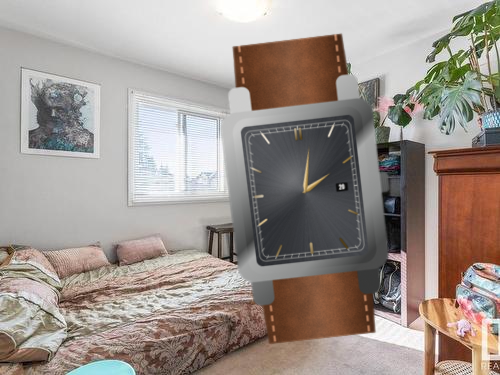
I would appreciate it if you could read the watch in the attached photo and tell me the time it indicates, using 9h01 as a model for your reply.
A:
2h02
